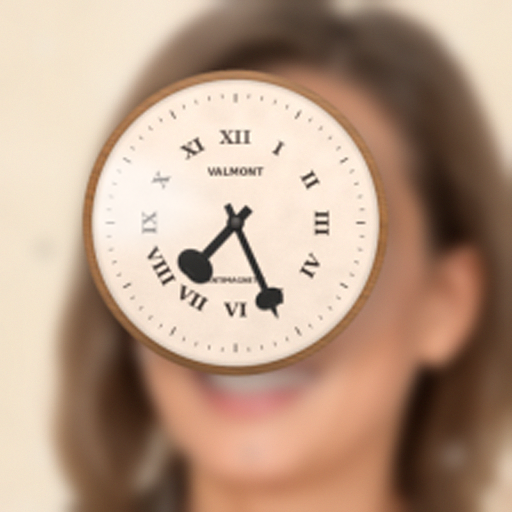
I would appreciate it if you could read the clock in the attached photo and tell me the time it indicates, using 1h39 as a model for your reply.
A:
7h26
